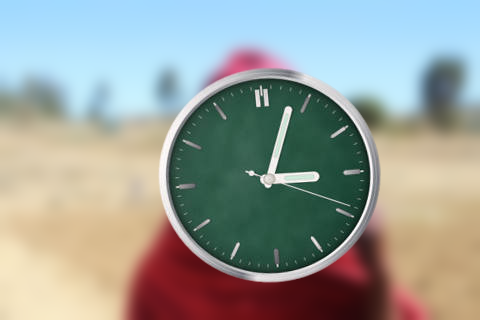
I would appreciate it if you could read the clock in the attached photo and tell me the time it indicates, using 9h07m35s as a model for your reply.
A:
3h03m19s
